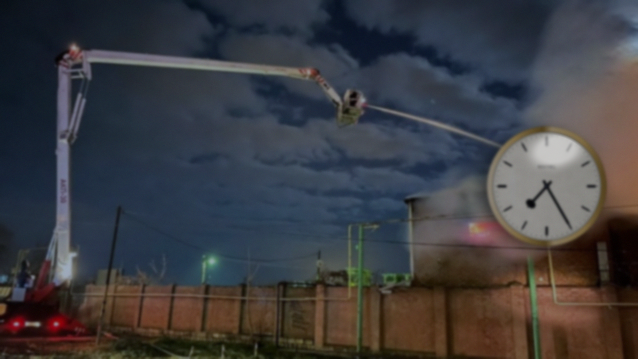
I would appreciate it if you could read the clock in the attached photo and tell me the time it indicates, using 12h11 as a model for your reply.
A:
7h25
